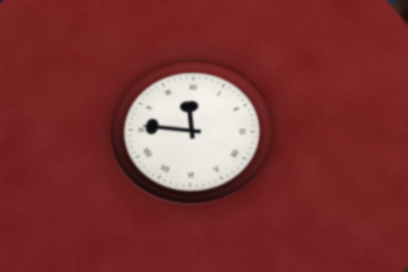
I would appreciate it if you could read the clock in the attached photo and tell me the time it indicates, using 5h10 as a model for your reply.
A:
11h46
